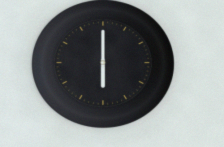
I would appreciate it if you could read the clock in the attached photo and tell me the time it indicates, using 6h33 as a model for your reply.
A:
6h00
